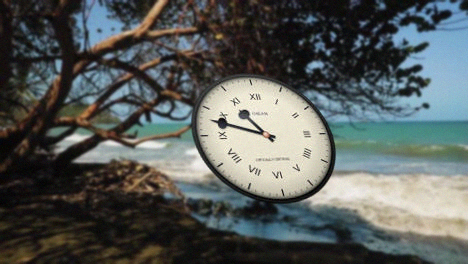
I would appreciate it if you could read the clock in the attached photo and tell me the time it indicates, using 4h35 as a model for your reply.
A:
10h48
